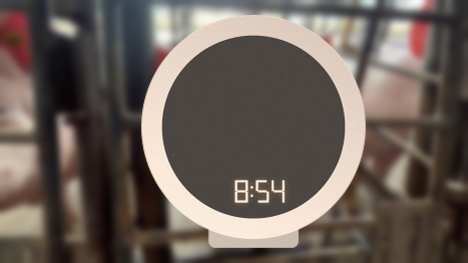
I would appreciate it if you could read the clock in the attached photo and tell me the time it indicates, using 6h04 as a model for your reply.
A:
8h54
